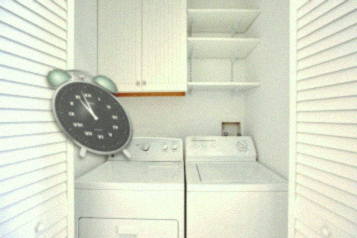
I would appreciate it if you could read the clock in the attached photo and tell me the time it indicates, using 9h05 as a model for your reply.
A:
10h58
